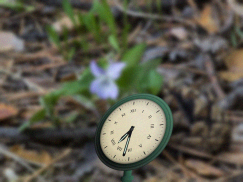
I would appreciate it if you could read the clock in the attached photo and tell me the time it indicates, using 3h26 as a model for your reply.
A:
7h32
